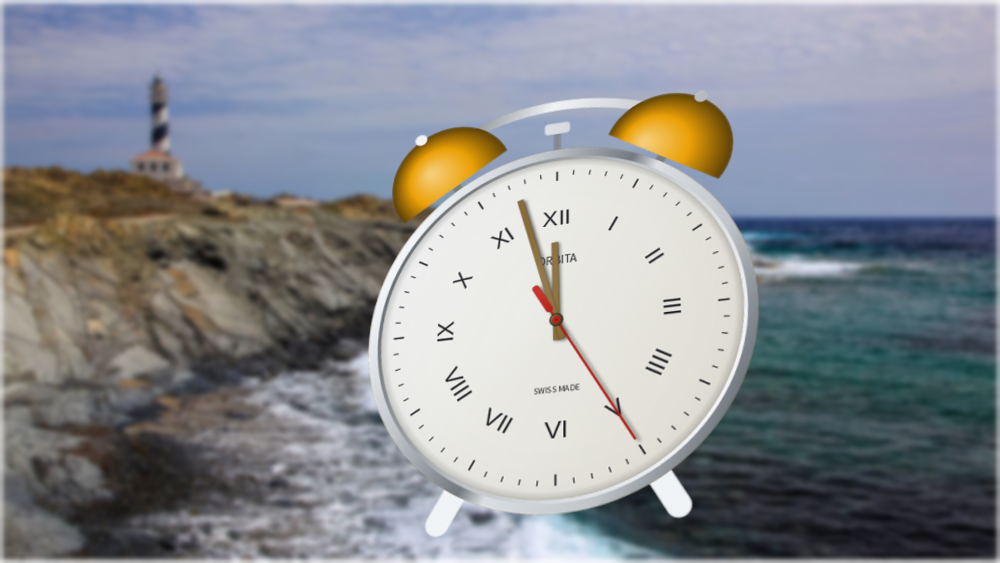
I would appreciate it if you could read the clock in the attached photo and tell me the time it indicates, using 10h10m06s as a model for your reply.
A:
11h57m25s
